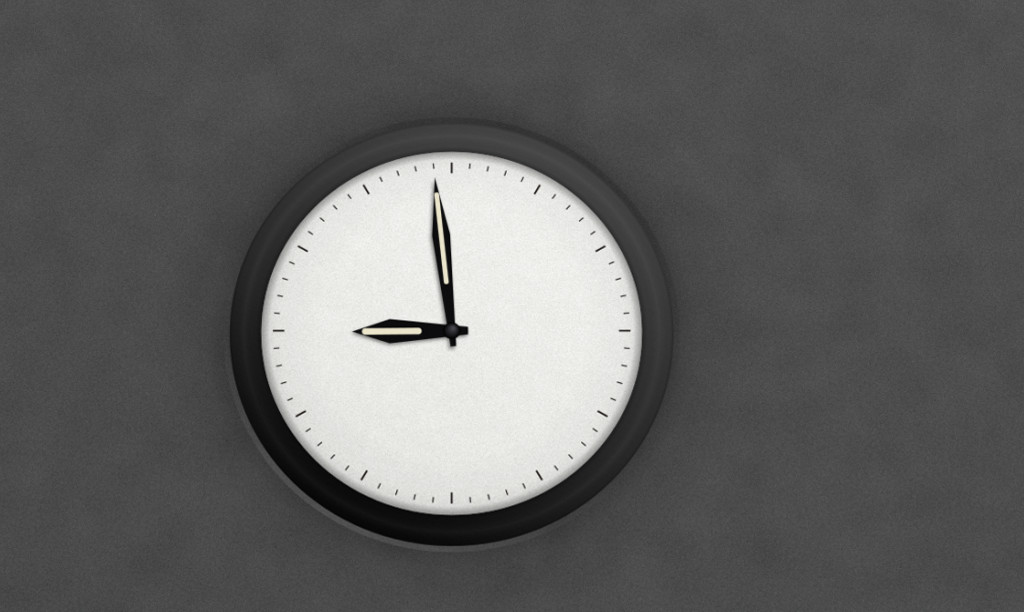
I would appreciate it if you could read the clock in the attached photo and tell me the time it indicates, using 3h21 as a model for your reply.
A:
8h59
